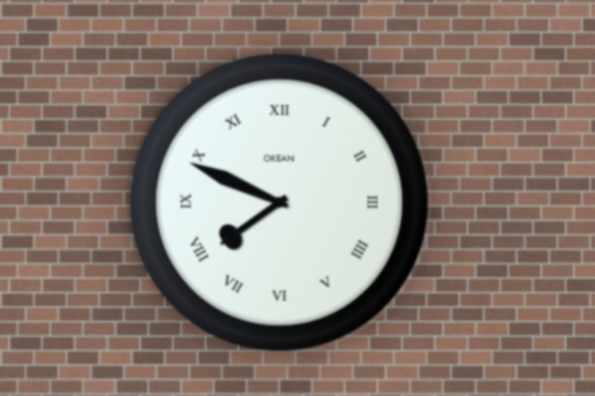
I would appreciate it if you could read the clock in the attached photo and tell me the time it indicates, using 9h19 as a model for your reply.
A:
7h49
